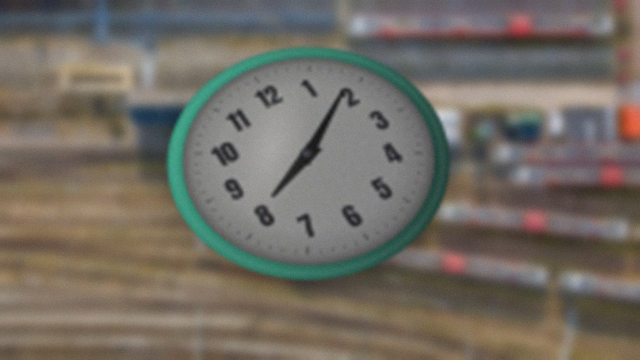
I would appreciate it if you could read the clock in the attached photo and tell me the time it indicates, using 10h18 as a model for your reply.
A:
8h09
